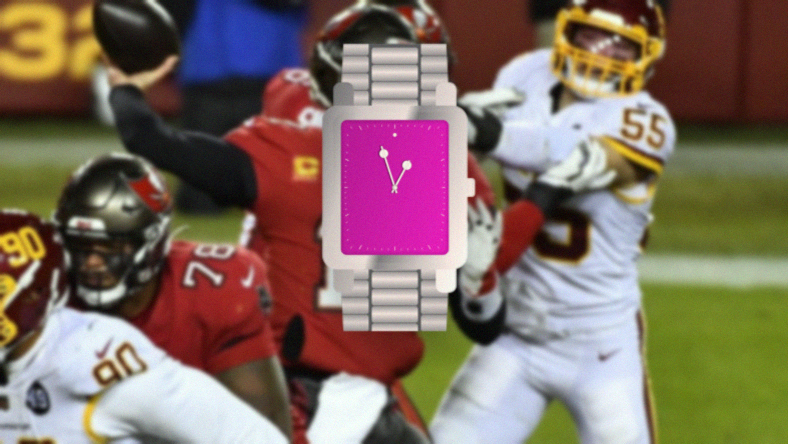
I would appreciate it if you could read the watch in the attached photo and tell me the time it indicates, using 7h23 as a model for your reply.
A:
12h57
